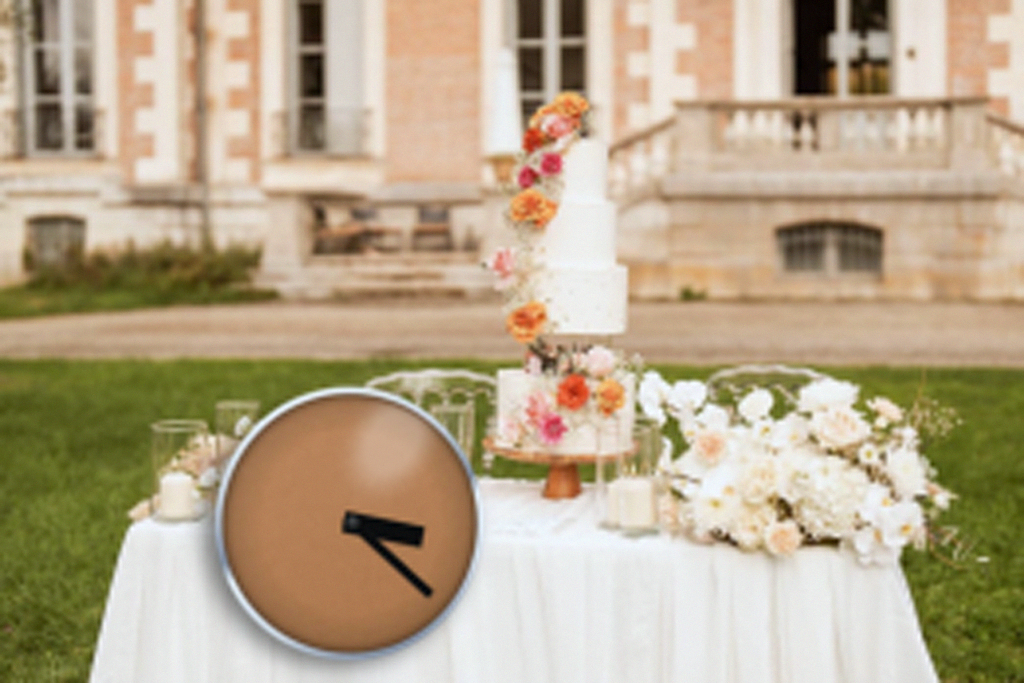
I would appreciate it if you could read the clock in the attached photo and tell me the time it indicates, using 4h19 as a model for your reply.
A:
3h22
